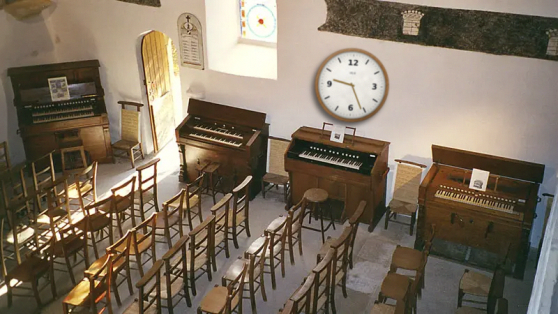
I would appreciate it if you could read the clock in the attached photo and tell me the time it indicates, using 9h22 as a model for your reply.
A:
9h26
